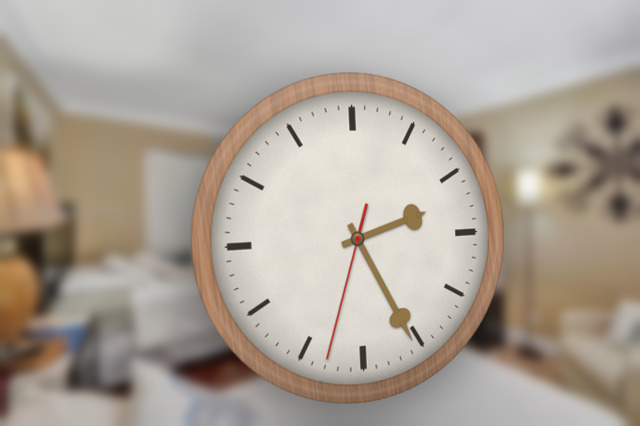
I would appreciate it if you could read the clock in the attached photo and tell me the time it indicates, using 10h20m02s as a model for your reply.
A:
2h25m33s
